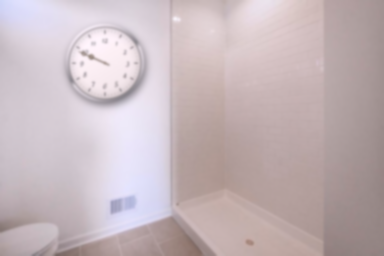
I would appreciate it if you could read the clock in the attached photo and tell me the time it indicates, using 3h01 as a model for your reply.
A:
9h49
